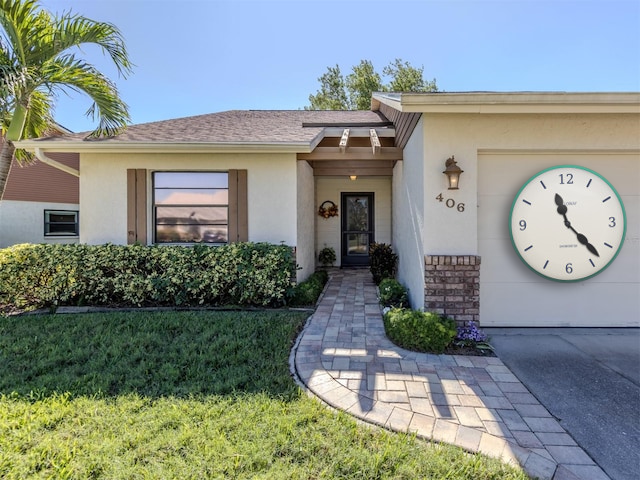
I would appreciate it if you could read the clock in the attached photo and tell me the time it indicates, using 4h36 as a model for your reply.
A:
11h23
